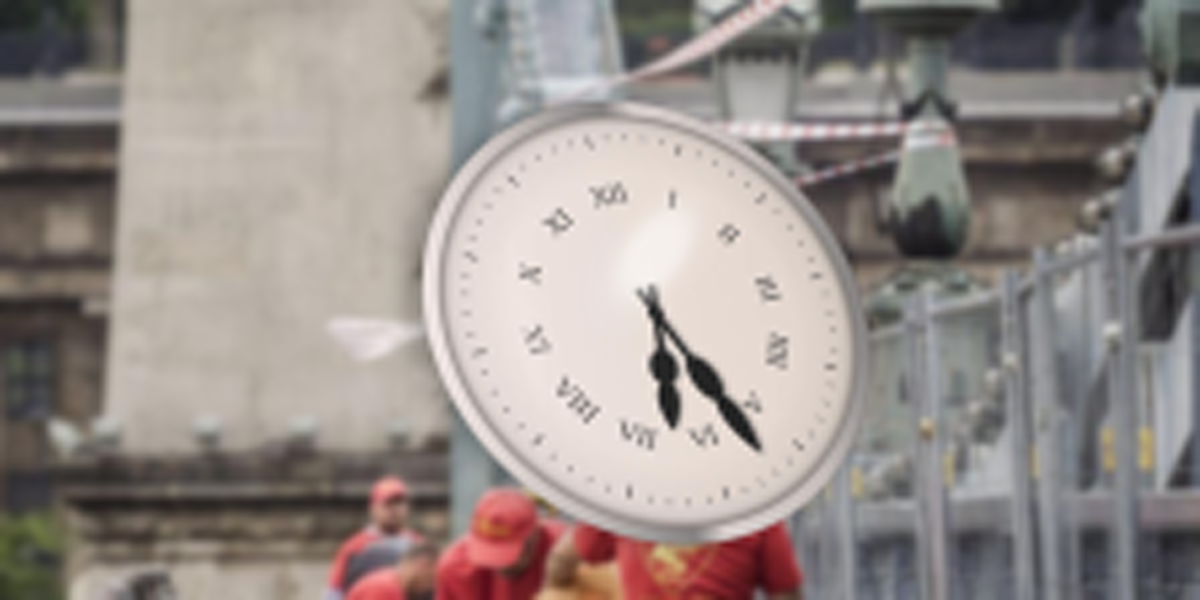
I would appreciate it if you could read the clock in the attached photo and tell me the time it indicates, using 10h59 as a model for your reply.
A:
6h27
